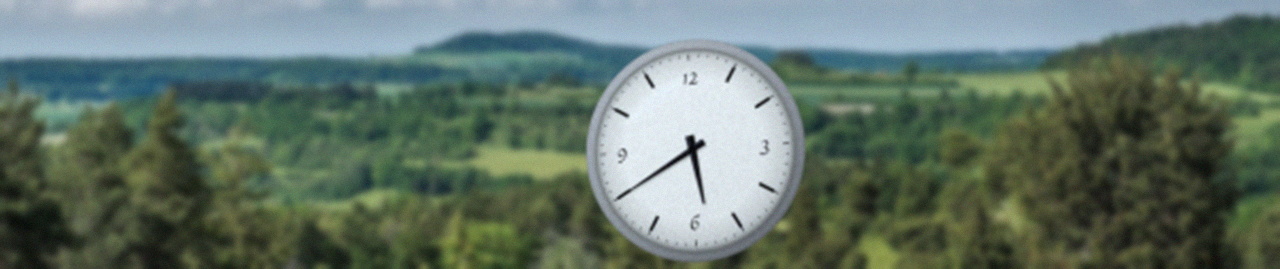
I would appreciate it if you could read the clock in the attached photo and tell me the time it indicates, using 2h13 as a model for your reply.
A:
5h40
